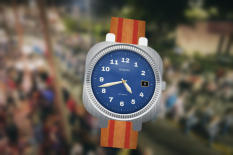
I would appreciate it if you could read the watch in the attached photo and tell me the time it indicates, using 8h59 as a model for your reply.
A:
4h42
